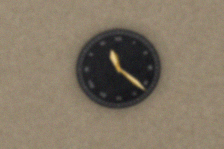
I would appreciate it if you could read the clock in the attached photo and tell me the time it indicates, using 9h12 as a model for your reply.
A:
11h22
